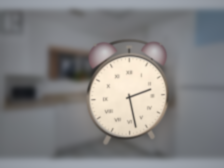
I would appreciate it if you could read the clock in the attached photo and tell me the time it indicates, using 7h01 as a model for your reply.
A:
2h28
